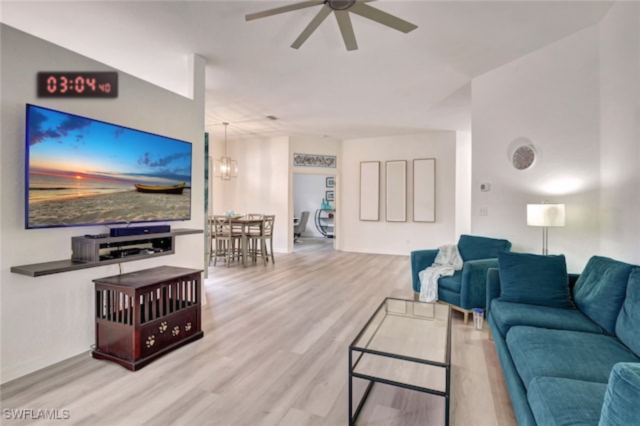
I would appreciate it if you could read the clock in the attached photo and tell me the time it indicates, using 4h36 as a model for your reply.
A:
3h04
